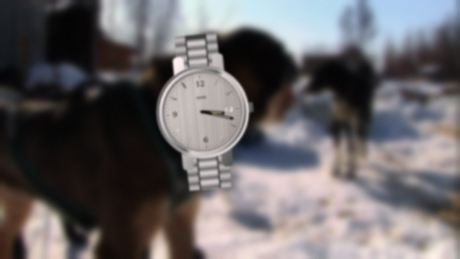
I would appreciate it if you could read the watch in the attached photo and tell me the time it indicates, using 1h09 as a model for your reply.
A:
3h18
